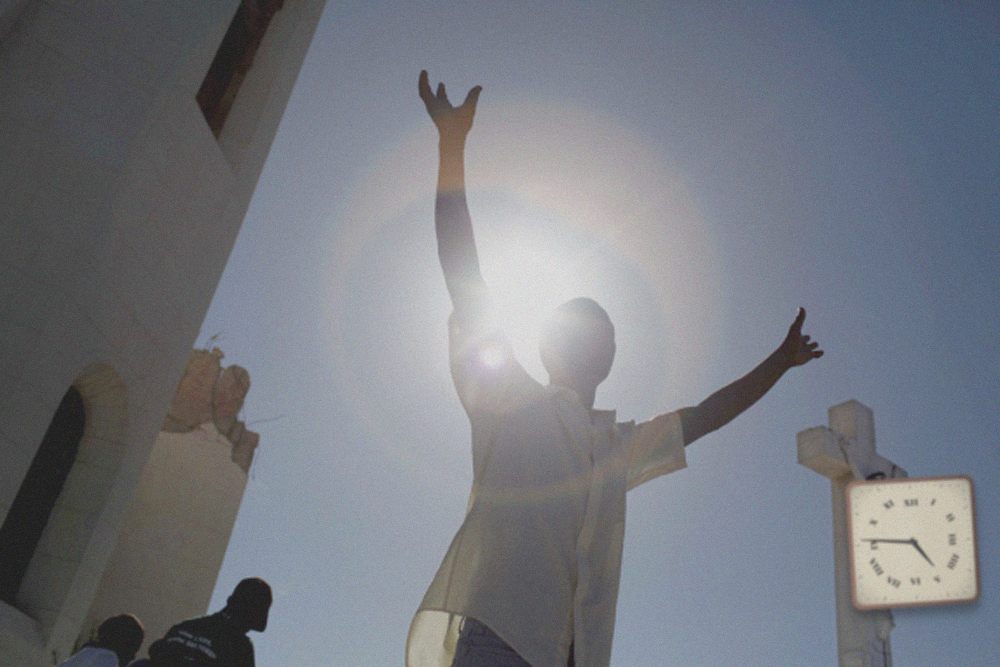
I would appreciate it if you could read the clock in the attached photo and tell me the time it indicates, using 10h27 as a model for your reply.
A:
4h46
